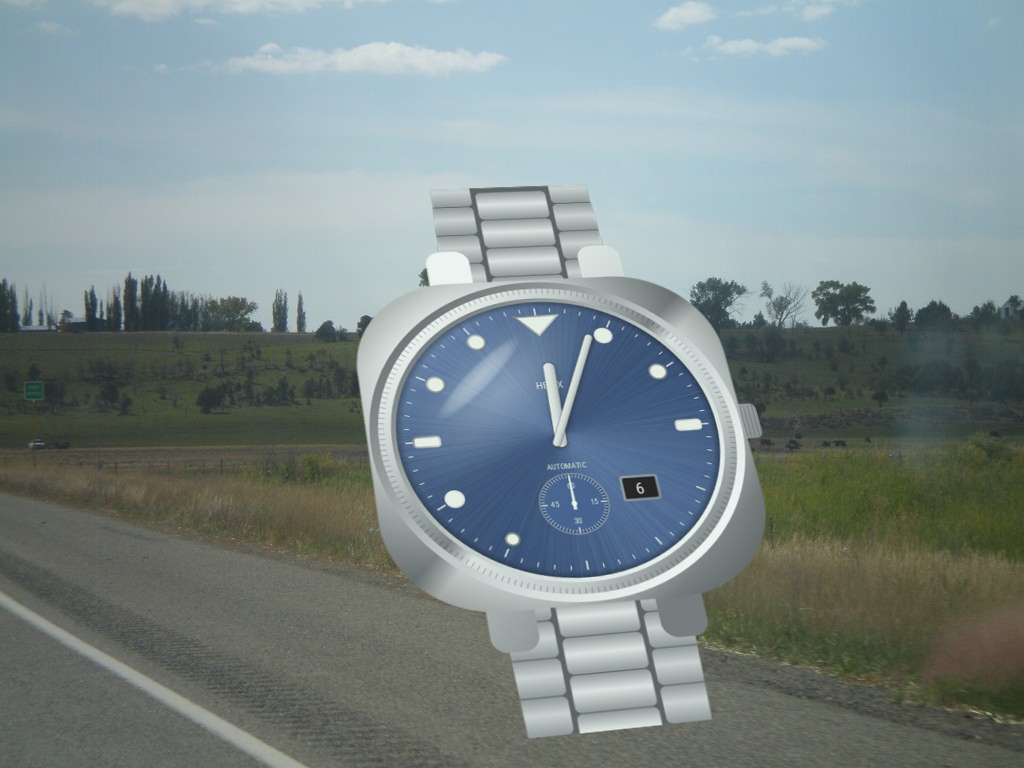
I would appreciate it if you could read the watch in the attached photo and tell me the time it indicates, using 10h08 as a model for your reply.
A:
12h04
